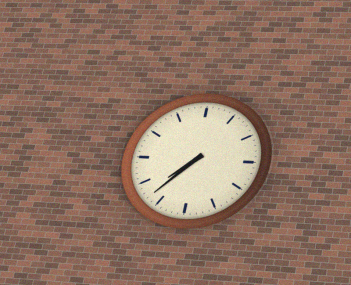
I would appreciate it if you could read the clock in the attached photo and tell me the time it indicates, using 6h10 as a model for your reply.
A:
7h37
